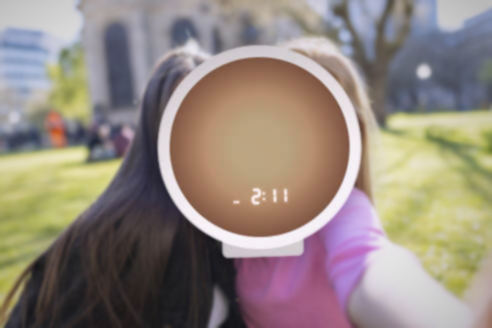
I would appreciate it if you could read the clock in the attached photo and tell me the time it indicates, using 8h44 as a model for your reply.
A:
2h11
